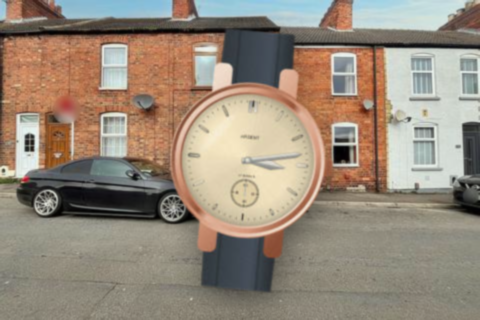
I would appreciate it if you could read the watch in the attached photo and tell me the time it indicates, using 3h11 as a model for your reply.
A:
3h13
